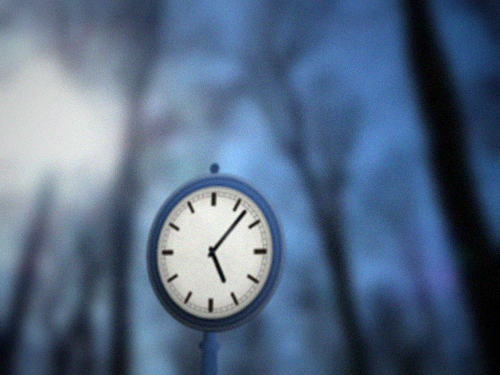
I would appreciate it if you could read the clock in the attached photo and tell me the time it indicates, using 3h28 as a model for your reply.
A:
5h07
